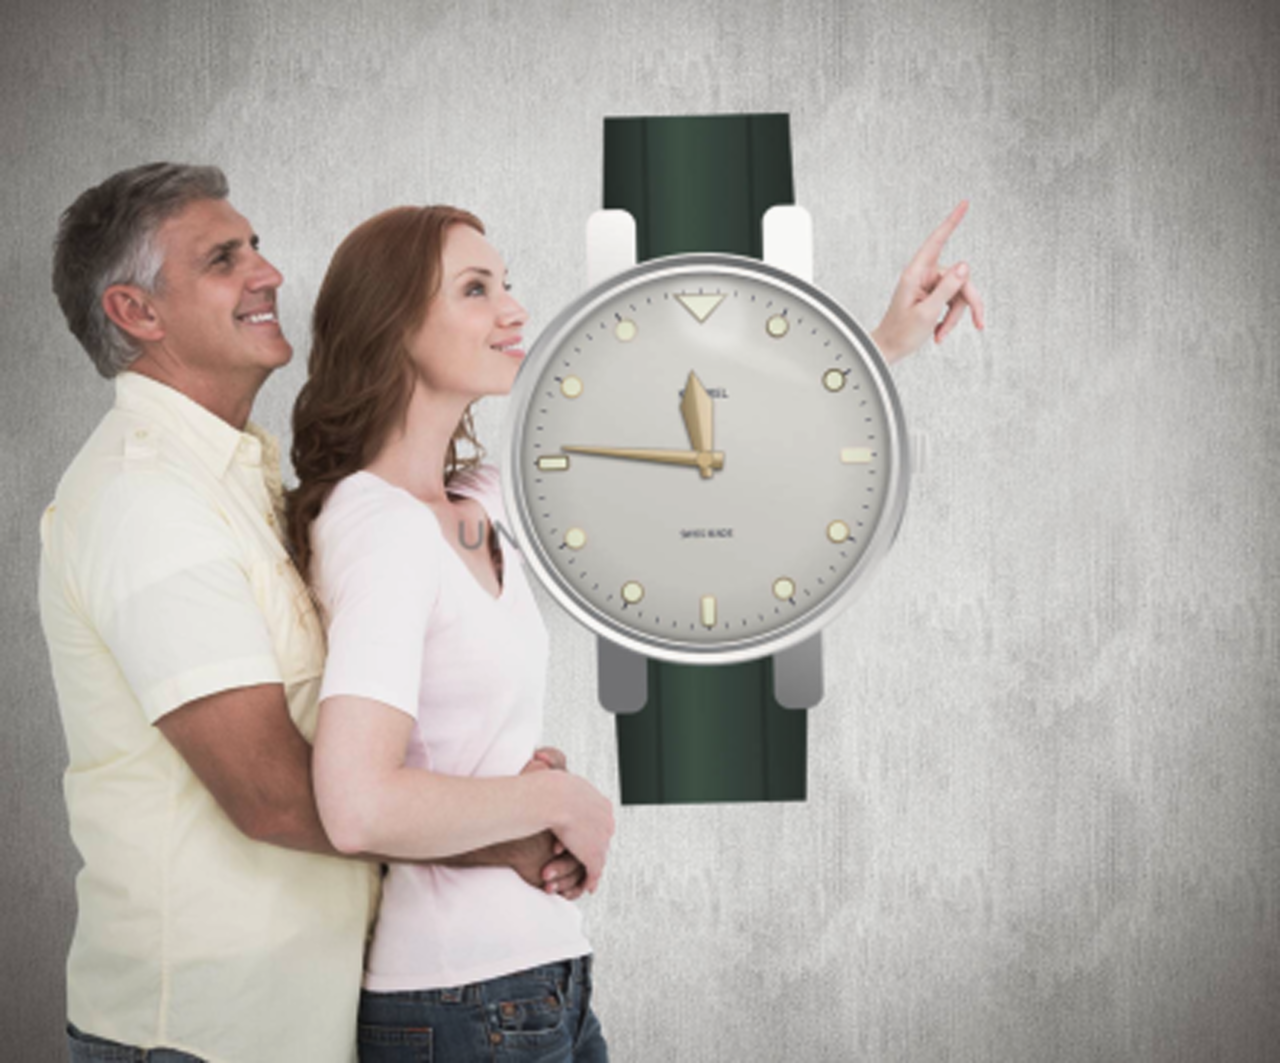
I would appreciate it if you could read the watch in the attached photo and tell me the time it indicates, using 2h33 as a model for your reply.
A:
11h46
